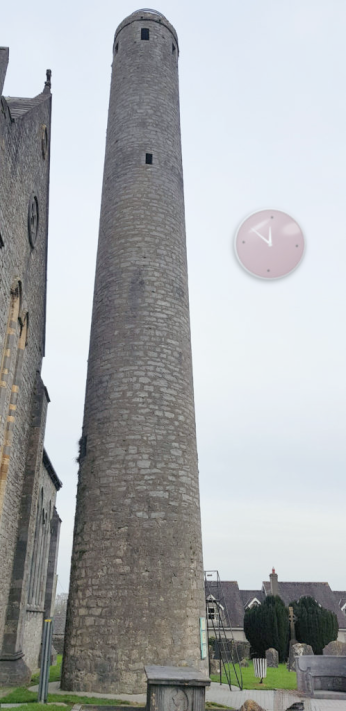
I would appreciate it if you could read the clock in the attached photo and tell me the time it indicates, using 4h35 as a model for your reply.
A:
11h51
